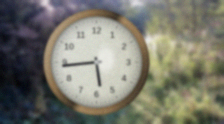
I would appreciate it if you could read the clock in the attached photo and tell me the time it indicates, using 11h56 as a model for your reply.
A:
5h44
